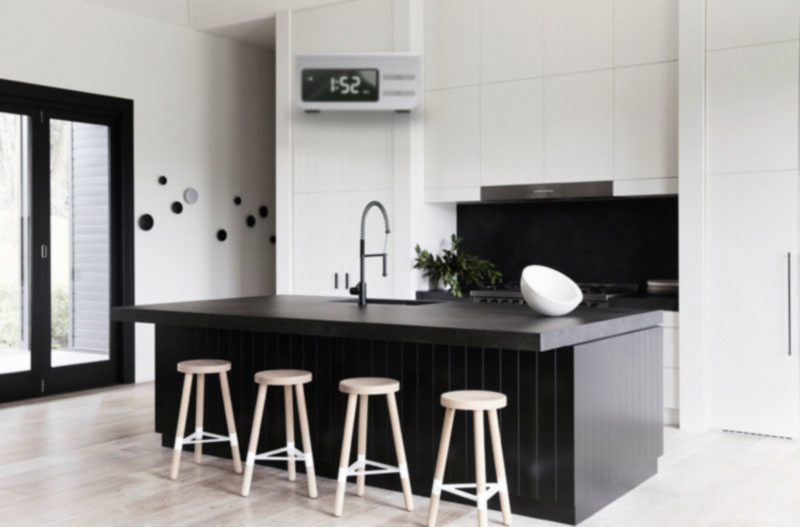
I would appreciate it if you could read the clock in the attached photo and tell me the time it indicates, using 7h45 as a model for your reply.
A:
1h52
